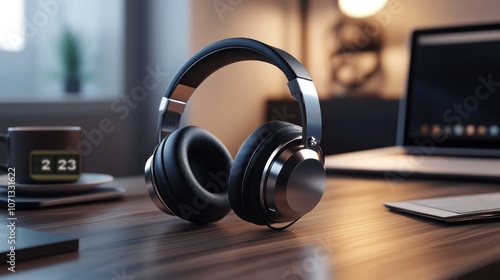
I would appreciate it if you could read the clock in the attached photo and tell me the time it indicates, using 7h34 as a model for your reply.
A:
2h23
